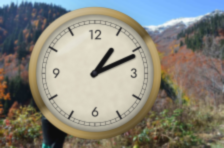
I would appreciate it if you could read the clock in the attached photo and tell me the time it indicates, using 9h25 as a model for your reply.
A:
1h11
